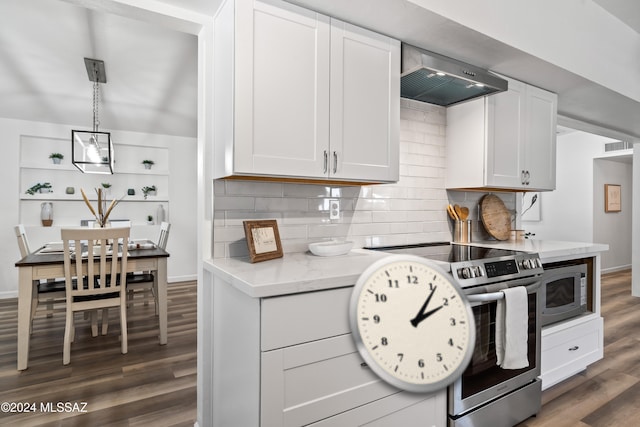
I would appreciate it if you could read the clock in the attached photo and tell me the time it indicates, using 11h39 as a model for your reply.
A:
2h06
